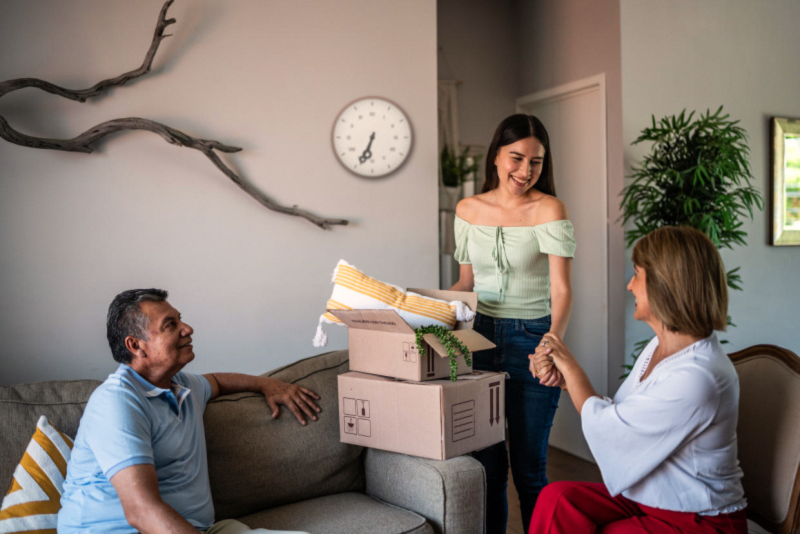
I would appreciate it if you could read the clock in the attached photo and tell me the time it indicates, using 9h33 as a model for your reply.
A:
6h34
